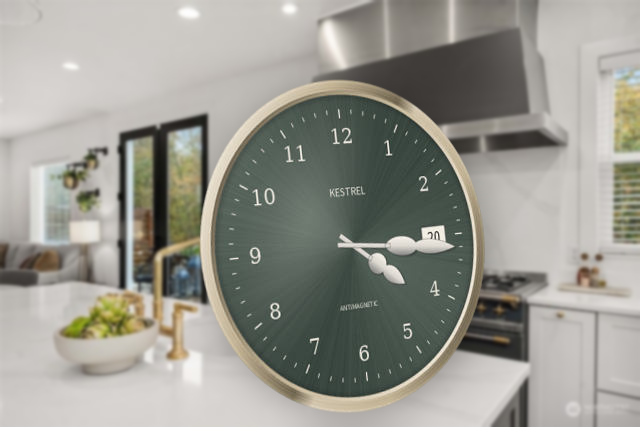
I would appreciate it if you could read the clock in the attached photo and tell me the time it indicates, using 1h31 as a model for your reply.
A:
4h16
